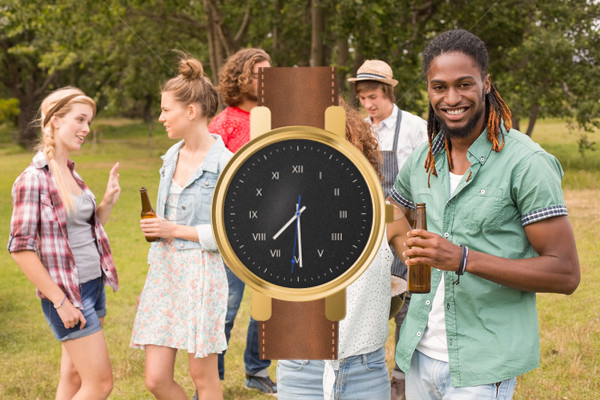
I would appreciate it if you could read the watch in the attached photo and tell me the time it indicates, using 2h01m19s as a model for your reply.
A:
7h29m31s
